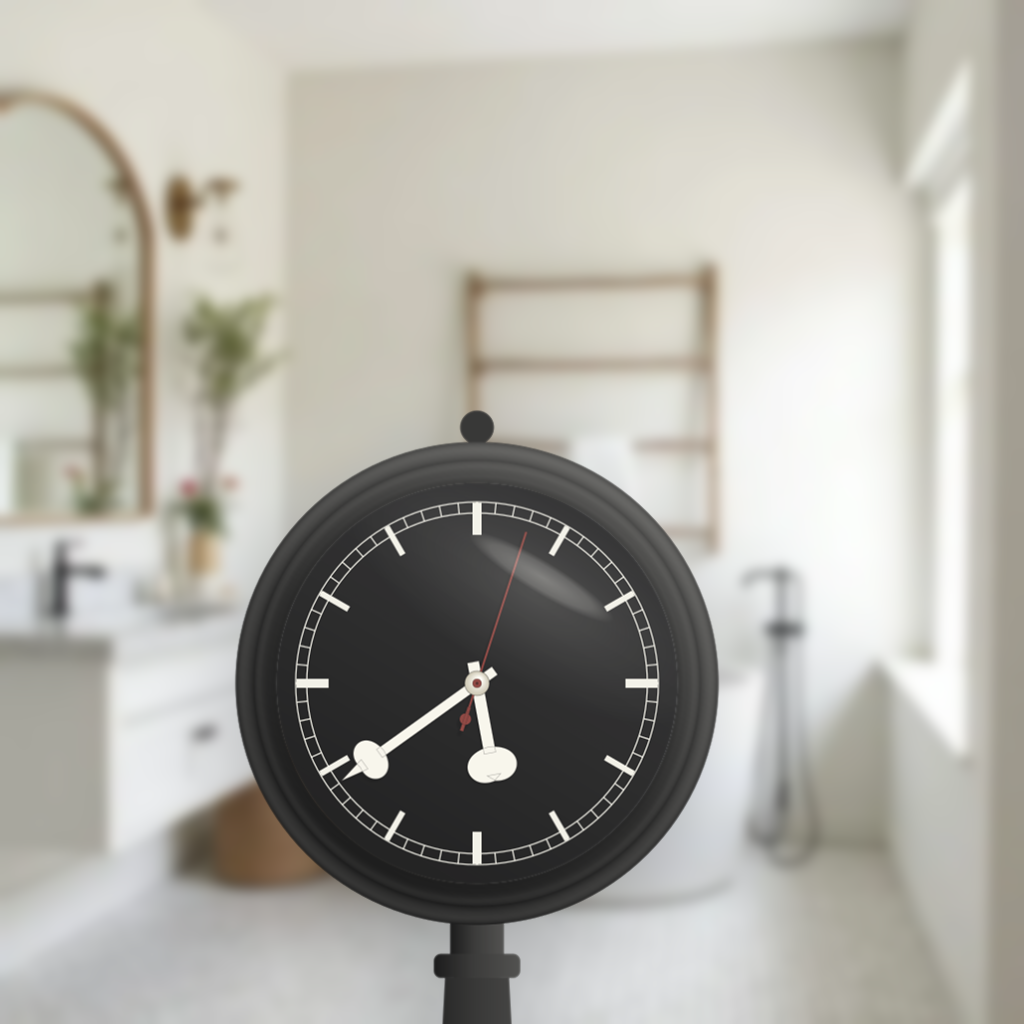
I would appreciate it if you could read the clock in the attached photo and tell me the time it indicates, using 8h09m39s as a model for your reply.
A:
5h39m03s
